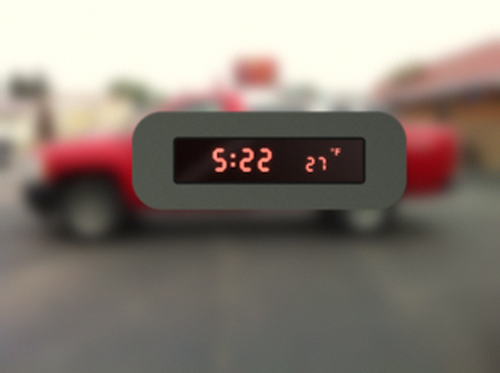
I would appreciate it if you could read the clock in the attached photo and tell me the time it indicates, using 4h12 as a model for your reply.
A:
5h22
